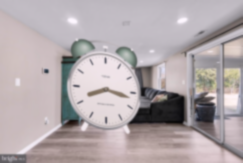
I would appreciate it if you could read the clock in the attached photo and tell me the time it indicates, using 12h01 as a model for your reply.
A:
8h17
